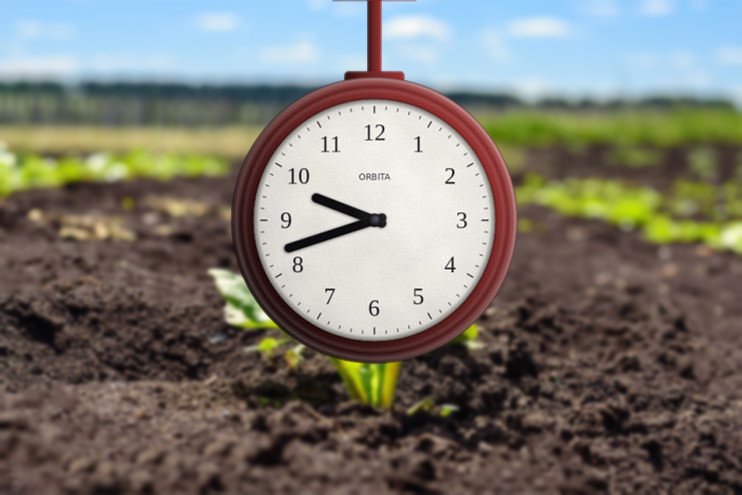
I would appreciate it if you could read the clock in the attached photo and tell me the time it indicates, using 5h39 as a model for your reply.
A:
9h42
